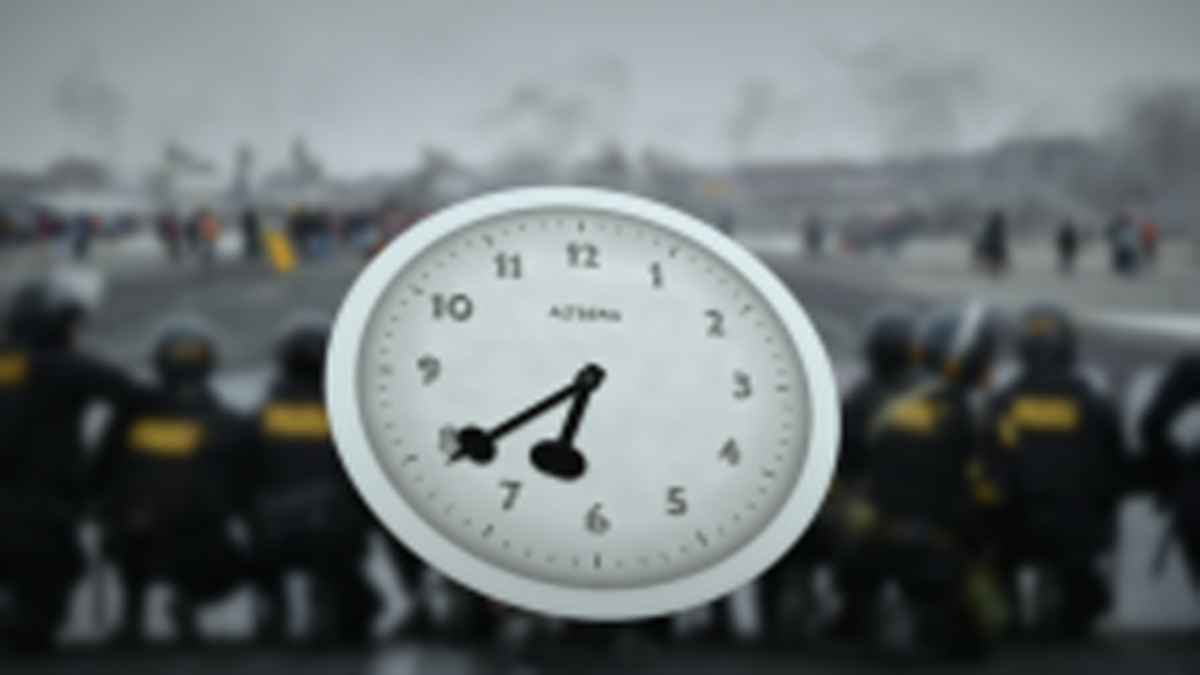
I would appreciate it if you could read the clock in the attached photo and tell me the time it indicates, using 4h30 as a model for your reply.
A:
6h39
